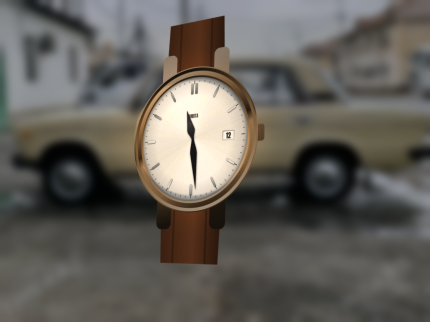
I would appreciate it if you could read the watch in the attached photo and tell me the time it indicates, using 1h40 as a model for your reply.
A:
11h29
